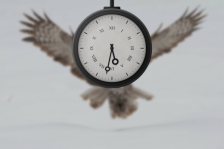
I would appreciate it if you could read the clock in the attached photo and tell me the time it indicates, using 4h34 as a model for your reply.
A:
5h32
